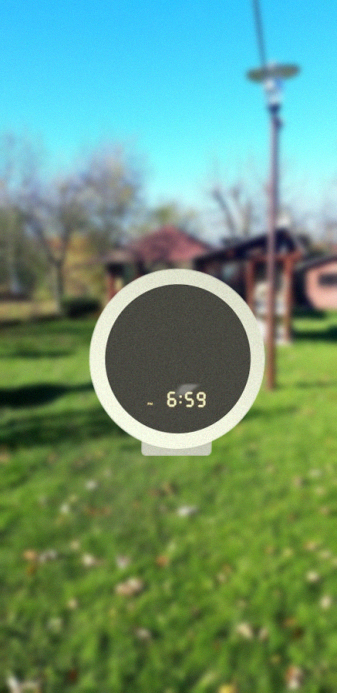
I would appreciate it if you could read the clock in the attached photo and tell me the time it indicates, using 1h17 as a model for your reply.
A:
6h59
